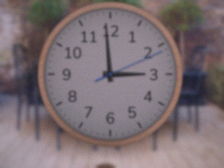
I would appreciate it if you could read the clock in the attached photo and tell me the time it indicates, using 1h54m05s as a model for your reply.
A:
2h59m11s
